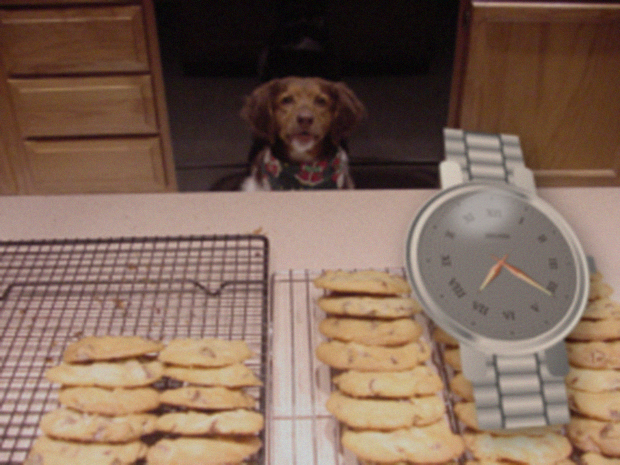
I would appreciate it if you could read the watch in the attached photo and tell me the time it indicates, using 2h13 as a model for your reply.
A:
7h21
